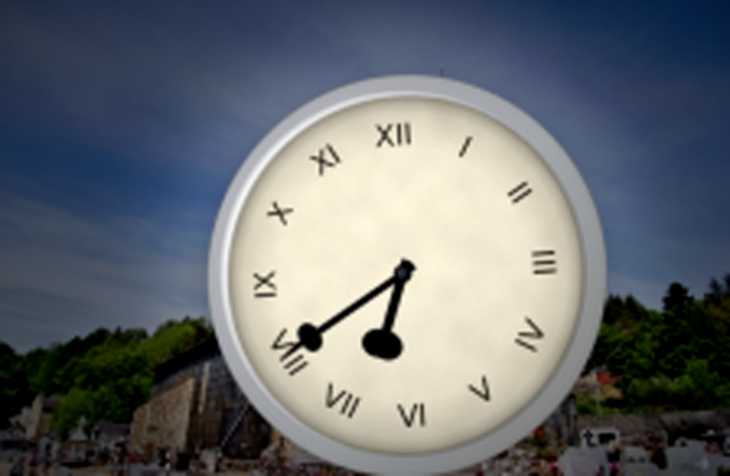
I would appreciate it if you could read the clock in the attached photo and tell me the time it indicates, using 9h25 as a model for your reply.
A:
6h40
